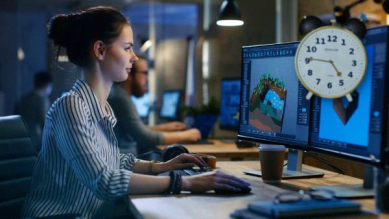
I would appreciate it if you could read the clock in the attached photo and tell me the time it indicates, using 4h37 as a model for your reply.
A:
4h46
